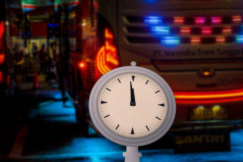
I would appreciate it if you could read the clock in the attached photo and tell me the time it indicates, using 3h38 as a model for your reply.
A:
11h59
